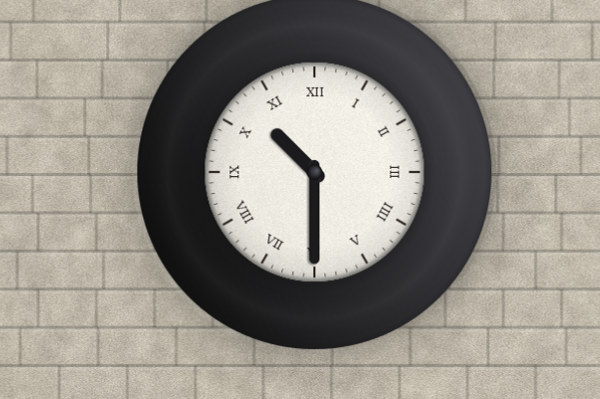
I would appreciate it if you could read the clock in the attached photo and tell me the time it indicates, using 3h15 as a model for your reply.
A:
10h30
